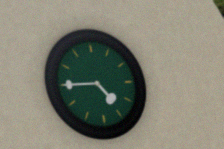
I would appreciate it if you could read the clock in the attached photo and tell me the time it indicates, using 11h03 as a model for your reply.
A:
4h45
